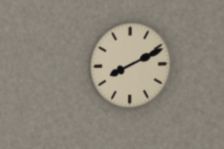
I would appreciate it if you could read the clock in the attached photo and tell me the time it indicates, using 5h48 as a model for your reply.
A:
8h11
